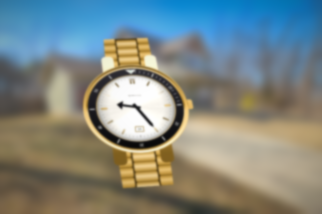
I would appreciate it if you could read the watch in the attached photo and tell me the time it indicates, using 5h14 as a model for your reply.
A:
9h25
